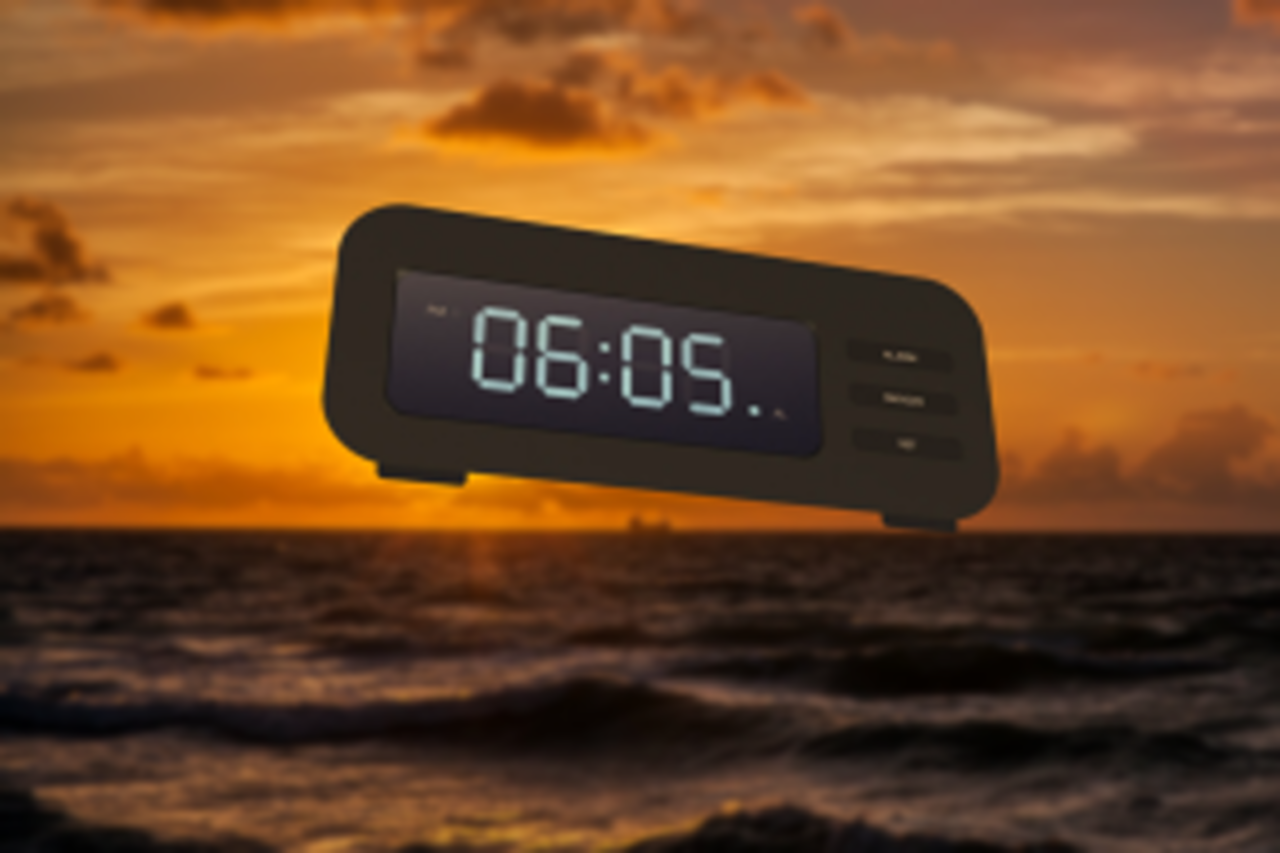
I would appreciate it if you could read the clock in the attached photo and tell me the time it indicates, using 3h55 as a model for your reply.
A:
6h05
